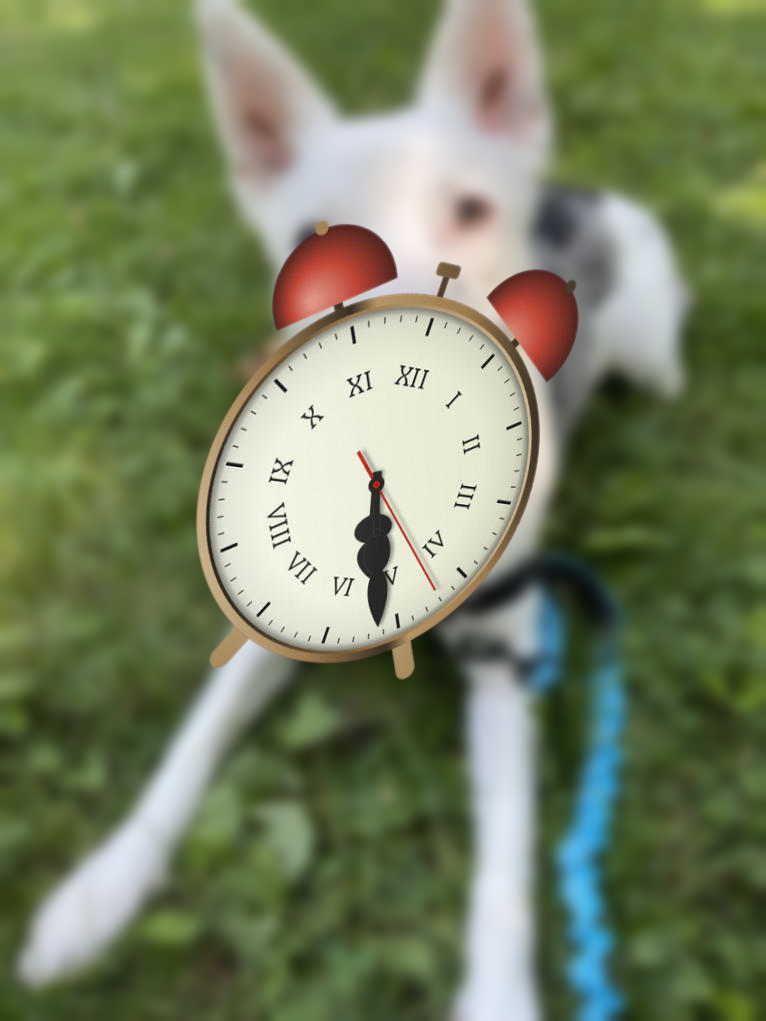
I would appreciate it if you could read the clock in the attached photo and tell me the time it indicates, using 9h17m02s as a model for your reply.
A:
5h26m22s
